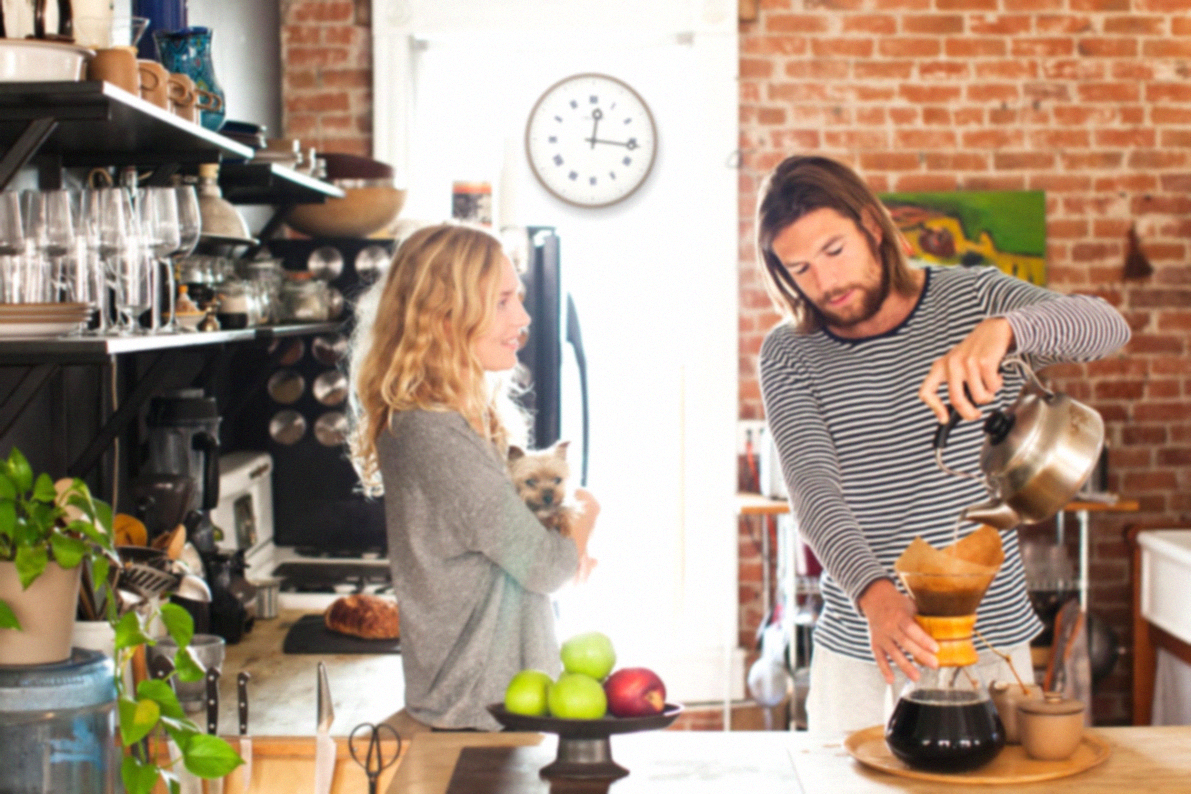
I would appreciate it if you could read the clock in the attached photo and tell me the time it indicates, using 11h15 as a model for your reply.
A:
12h16
